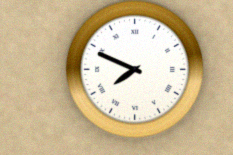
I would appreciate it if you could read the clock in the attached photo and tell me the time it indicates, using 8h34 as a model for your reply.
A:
7h49
